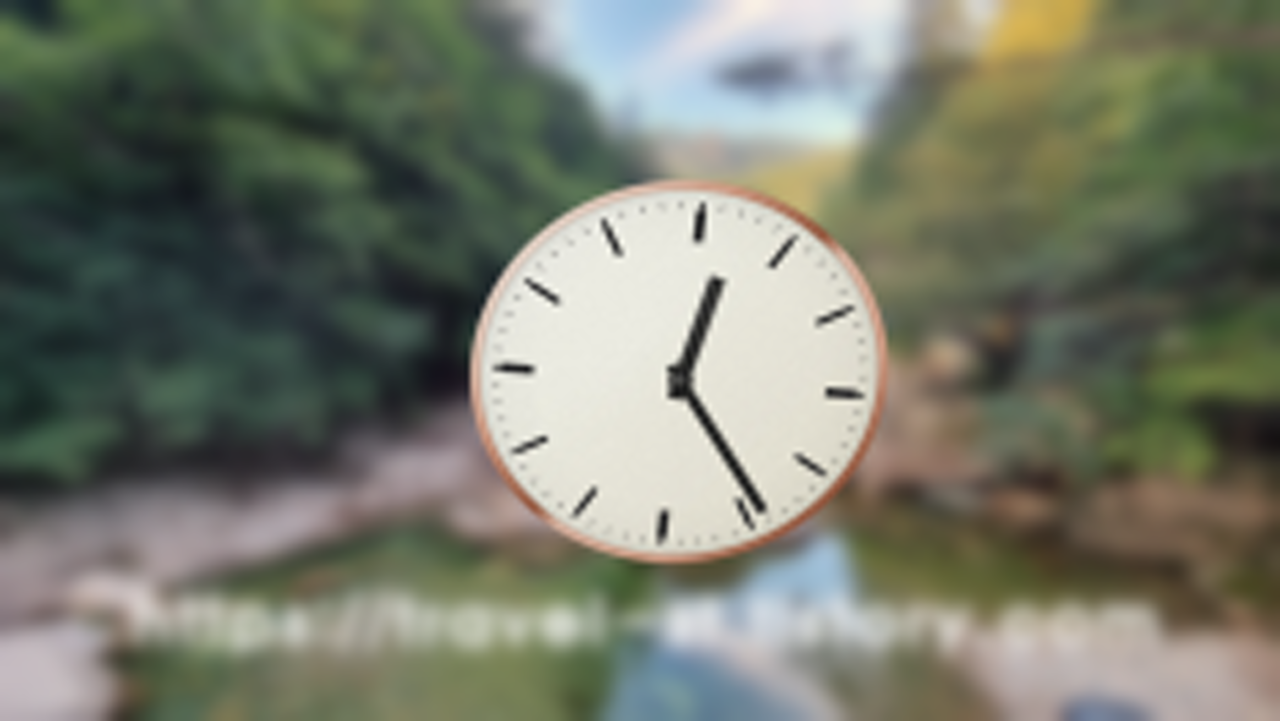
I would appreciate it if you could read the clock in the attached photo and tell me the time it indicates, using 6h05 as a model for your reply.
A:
12h24
